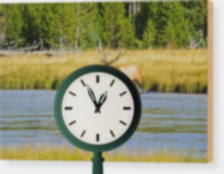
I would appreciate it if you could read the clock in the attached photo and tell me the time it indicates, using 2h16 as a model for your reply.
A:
12h56
